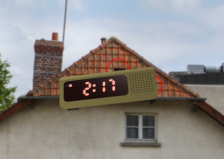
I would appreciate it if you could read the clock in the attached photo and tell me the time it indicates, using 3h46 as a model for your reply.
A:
2h17
